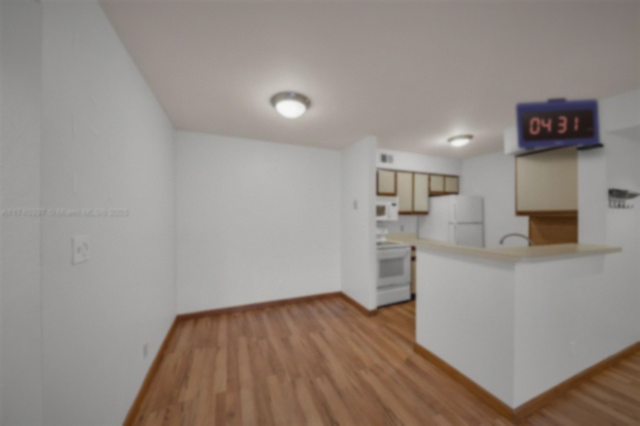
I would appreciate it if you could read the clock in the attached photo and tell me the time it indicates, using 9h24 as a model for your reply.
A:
4h31
